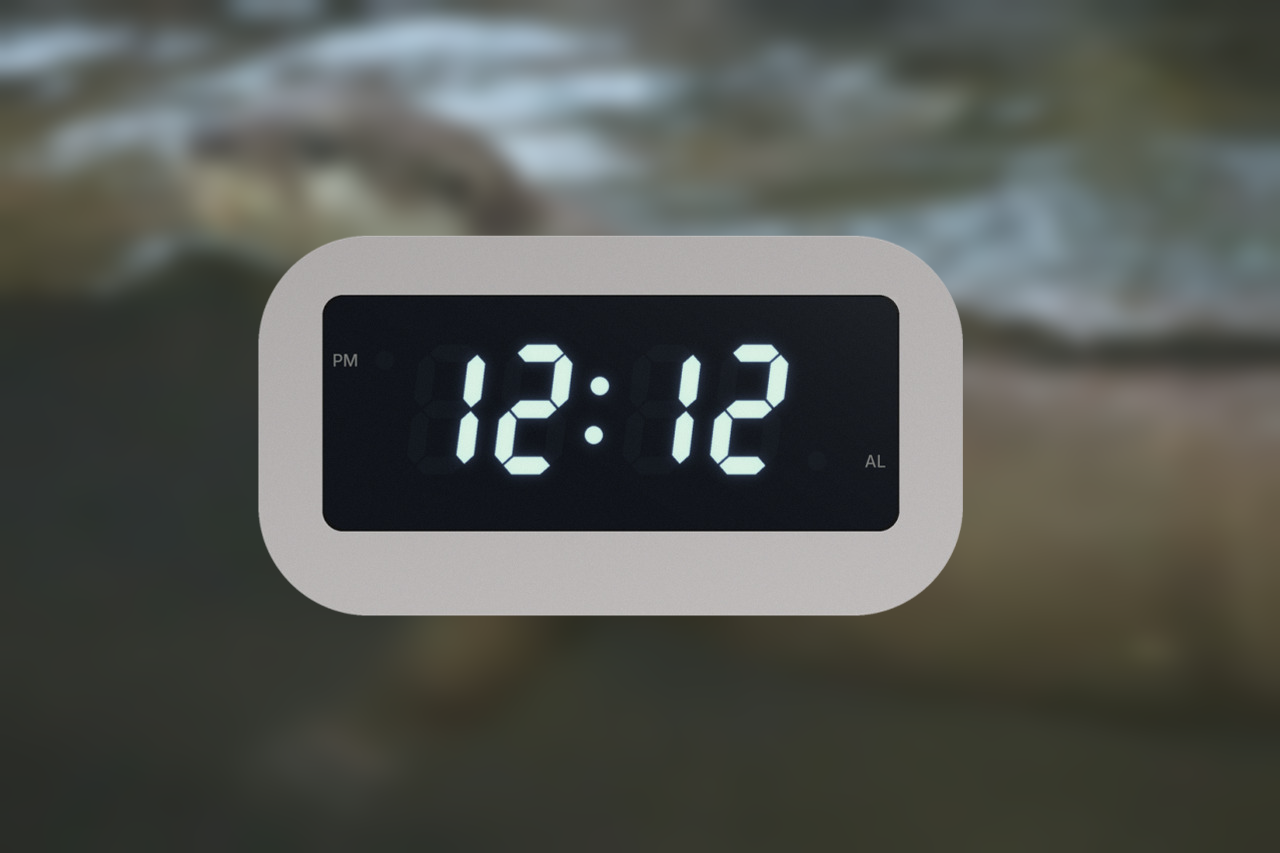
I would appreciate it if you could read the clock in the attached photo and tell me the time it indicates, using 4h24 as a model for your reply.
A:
12h12
